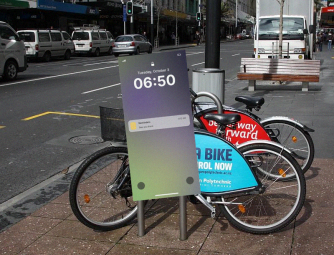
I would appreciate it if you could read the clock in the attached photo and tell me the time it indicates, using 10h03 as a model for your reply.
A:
6h50
